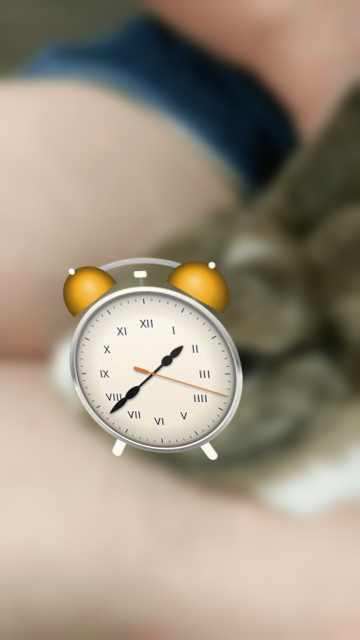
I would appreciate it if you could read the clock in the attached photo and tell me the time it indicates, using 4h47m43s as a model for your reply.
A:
1h38m18s
